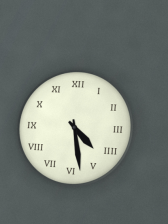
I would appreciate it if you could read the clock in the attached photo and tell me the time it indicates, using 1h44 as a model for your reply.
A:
4h28
